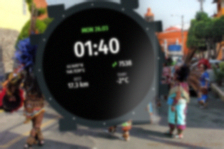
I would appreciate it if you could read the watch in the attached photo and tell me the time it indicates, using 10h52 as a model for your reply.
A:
1h40
